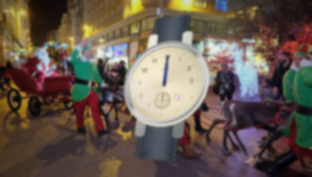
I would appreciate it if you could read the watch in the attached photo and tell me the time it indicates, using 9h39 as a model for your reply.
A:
12h00
